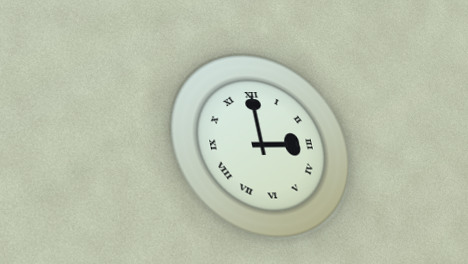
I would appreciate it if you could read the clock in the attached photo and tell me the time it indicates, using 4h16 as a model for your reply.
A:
3h00
